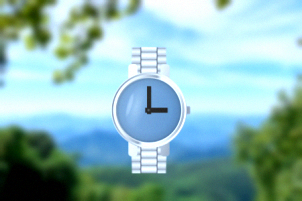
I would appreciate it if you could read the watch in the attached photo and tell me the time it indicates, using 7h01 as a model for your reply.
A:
3h00
